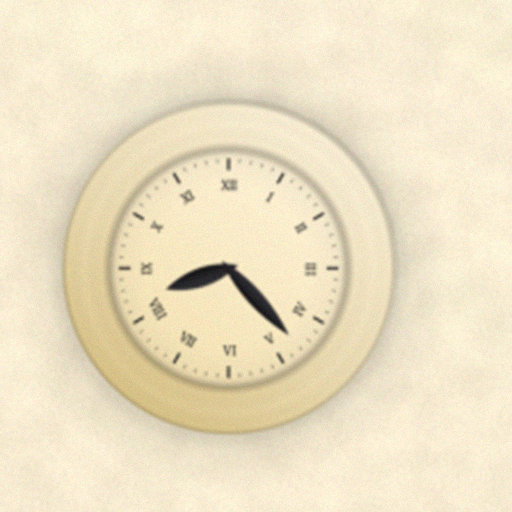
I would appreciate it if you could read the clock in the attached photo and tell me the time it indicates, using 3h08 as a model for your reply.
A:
8h23
